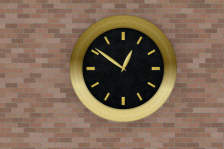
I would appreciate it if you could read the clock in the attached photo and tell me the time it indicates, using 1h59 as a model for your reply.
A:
12h51
